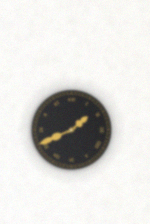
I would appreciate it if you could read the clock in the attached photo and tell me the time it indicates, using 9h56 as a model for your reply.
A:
1h41
